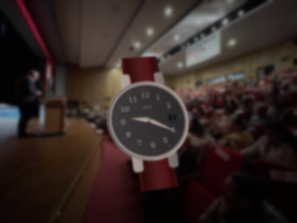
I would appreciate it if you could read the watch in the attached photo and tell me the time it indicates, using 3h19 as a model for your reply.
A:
9h20
